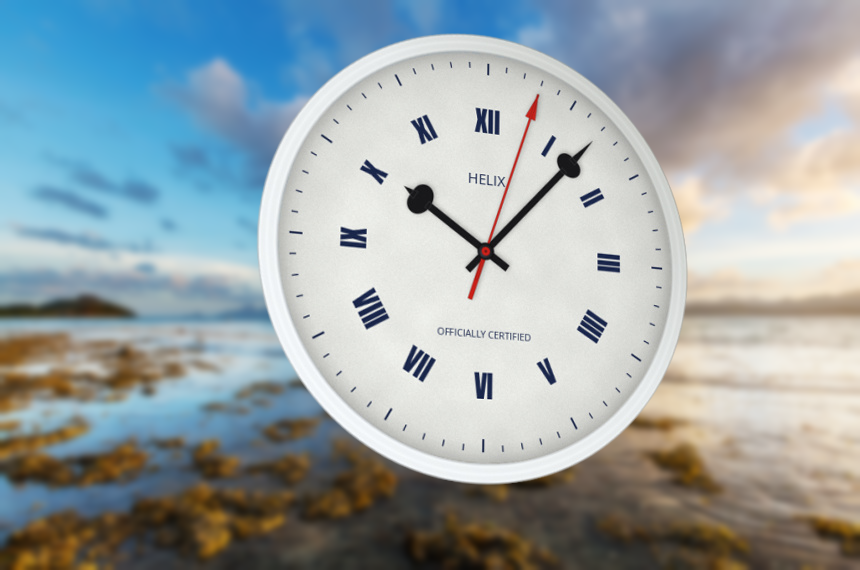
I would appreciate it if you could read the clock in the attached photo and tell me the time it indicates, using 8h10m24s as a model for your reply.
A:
10h07m03s
